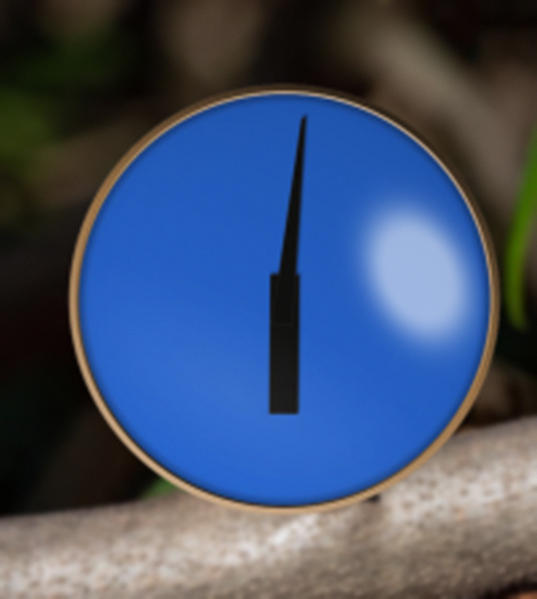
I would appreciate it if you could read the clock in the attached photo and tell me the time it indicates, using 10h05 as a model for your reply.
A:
6h01
